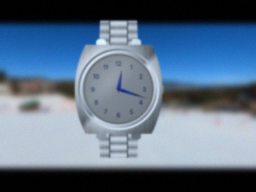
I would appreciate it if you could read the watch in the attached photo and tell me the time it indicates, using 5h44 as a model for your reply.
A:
12h18
